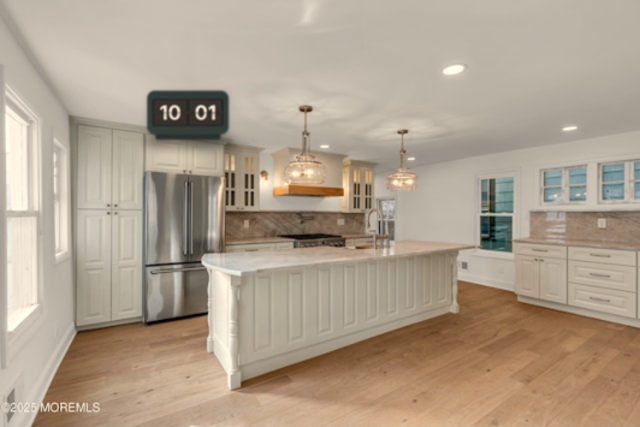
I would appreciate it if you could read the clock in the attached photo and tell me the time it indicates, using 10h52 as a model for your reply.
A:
10h01
